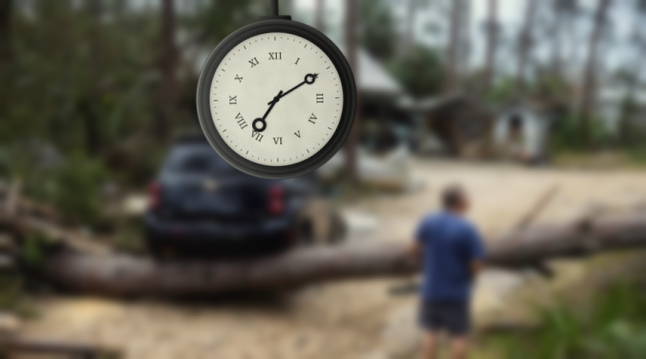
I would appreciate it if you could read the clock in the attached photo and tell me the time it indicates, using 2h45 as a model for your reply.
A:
7h10
